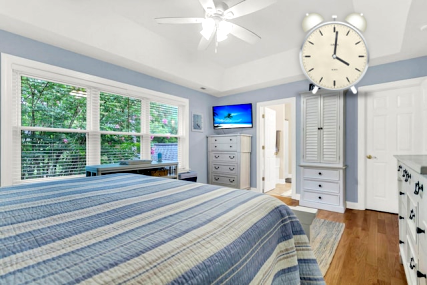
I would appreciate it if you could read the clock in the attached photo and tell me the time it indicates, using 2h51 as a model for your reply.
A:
4h01
